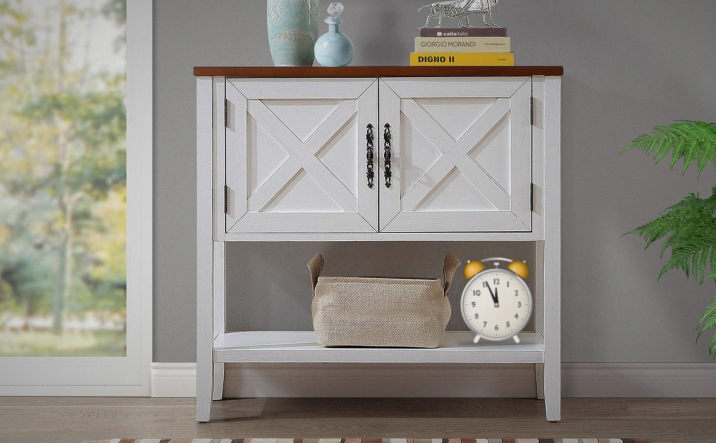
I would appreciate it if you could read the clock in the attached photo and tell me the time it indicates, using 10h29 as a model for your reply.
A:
11h56
